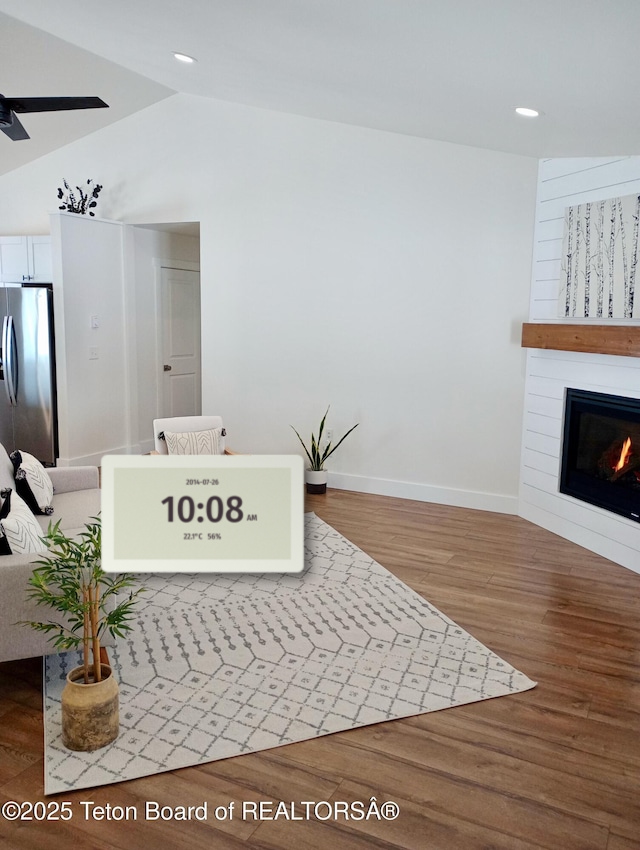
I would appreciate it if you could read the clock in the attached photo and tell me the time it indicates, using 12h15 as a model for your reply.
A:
10h08
